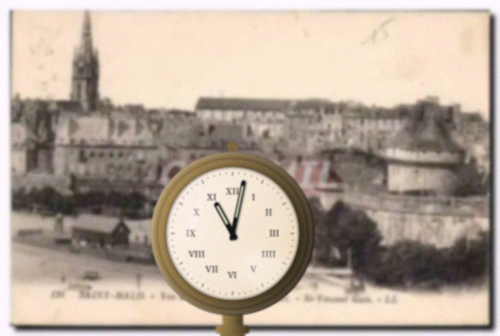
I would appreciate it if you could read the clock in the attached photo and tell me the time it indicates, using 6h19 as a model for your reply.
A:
11h02
